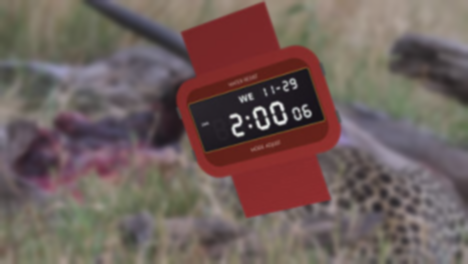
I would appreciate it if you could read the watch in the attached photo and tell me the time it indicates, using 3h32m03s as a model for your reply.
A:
2h00m06s
